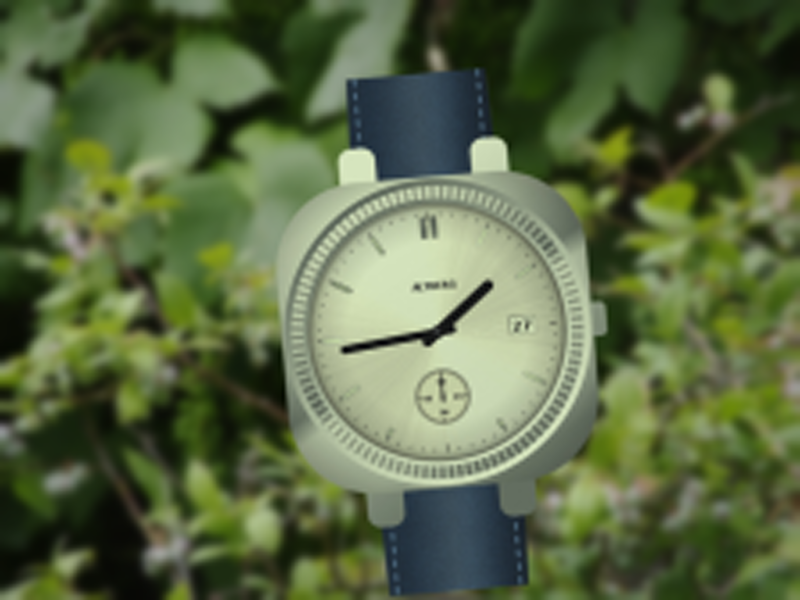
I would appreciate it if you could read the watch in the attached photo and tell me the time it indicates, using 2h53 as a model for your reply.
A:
1h44
